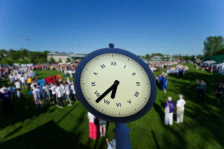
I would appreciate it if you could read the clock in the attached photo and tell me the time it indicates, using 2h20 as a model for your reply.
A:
6h38
